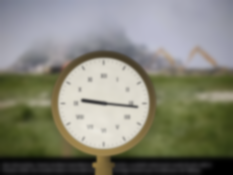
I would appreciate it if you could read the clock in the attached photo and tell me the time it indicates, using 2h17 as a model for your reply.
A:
9h16
